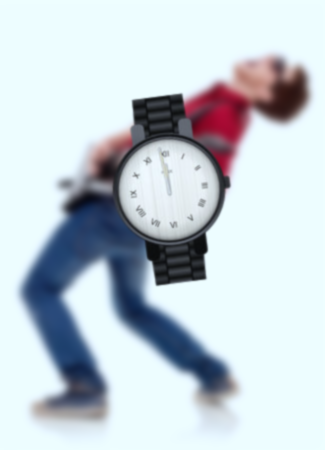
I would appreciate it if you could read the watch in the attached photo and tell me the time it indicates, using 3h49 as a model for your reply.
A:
11h59
